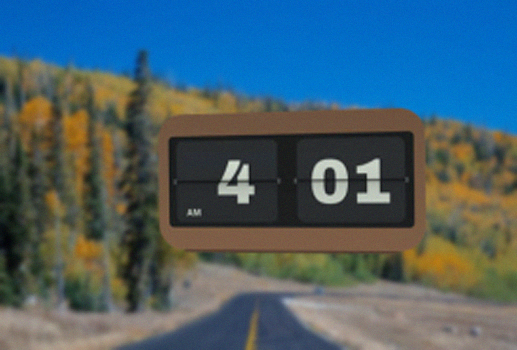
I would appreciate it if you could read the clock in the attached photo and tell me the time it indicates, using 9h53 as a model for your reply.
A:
4h01
